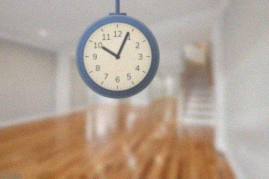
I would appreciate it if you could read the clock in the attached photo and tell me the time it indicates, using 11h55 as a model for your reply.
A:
10h04
